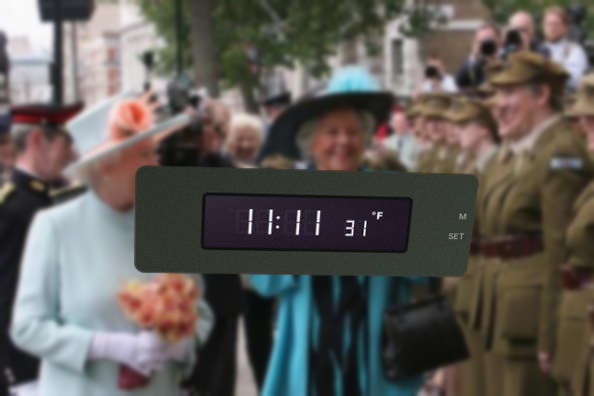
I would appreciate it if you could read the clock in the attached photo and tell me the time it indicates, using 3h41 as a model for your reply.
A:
11h11
